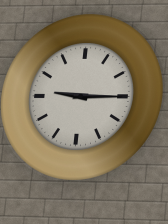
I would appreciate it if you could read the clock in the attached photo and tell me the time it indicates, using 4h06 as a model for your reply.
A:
9h15
